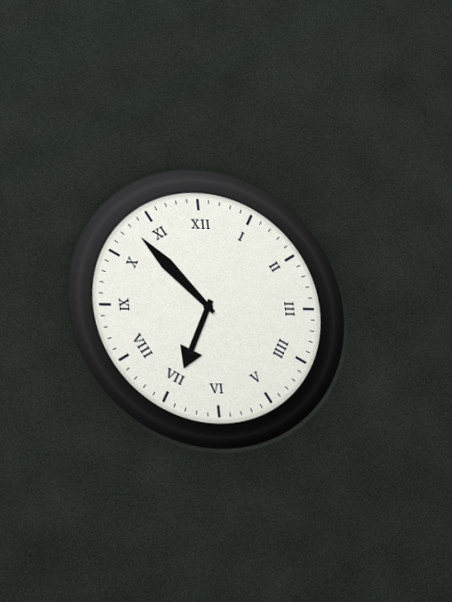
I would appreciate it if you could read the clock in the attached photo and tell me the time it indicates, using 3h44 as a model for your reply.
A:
6h53
